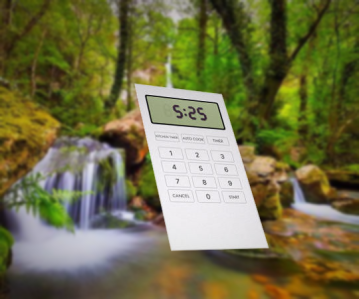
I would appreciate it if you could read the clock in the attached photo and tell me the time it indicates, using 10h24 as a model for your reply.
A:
5h25
